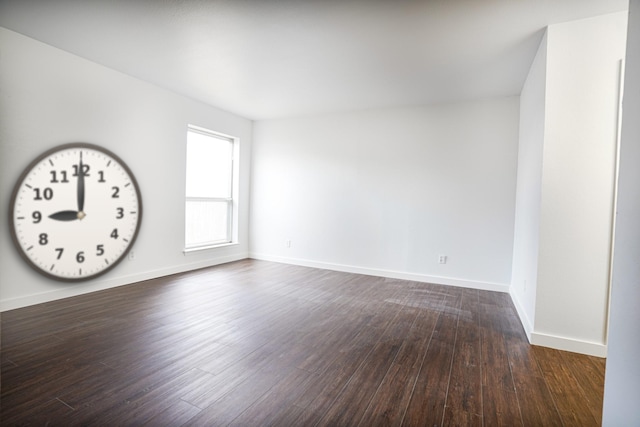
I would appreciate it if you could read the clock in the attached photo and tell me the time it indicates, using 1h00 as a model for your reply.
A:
9h00
